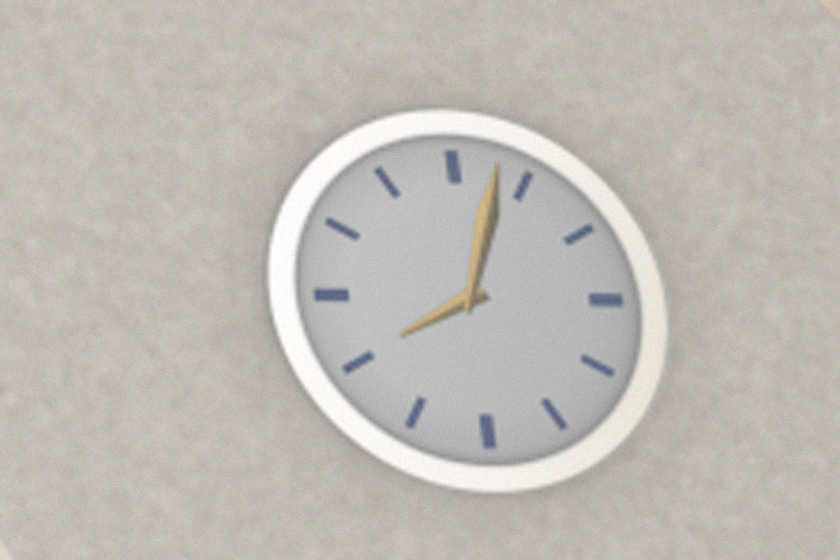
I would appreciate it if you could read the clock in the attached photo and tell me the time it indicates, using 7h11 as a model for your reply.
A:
8h03
